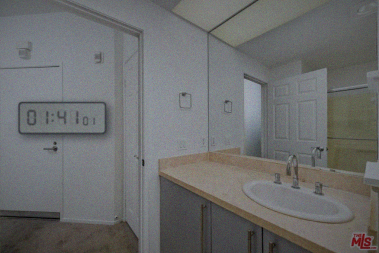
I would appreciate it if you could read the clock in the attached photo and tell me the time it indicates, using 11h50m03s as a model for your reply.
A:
1h41m01s
